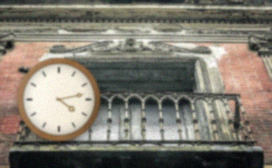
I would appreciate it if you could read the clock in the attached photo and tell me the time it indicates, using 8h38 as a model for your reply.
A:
4h13
